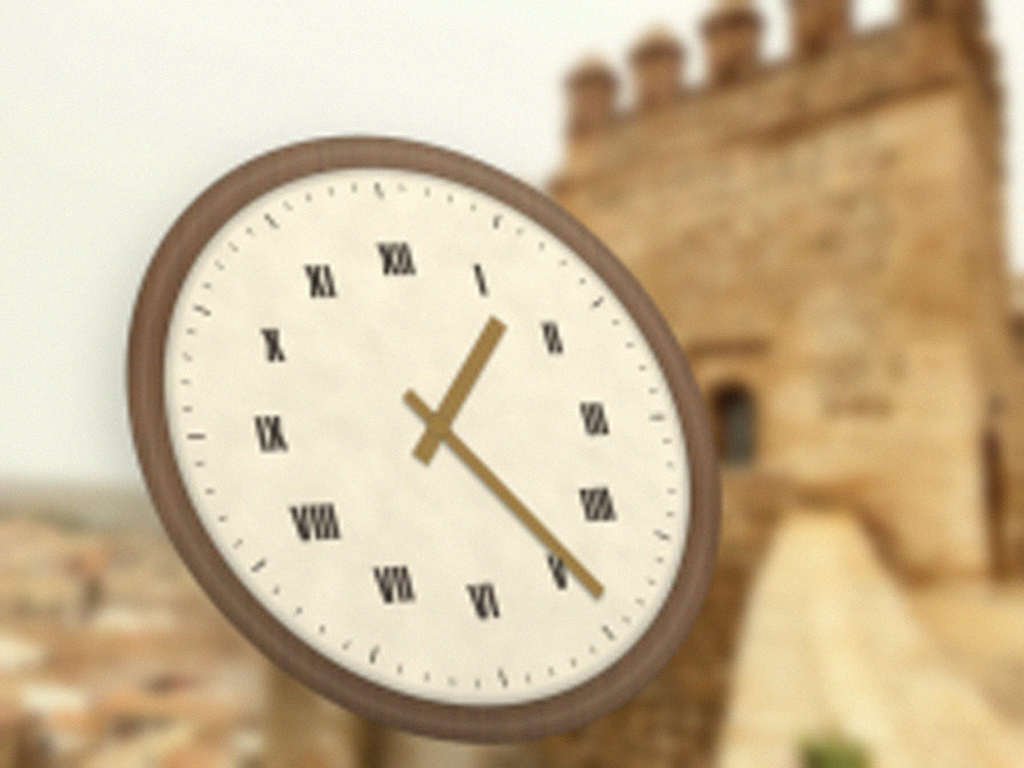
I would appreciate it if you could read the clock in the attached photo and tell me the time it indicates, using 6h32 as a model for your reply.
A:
1h24
